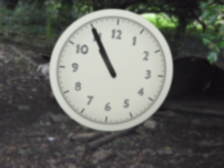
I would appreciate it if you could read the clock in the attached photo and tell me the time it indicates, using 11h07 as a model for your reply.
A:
10h55
